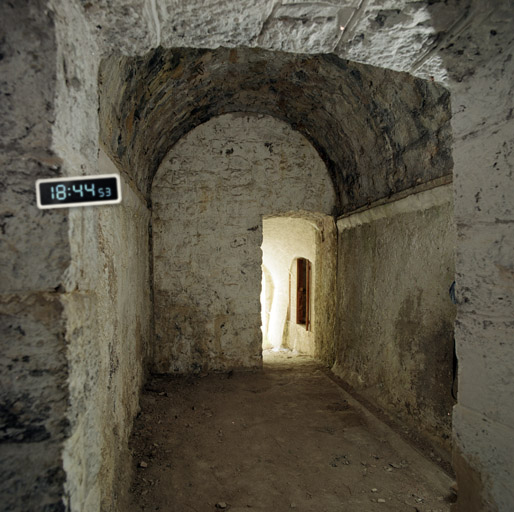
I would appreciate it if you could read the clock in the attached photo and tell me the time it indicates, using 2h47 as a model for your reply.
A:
18h44
